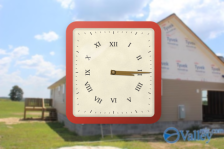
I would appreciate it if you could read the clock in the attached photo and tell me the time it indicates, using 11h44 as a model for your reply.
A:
3h15
